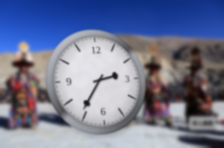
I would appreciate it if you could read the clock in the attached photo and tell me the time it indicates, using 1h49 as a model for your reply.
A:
2h36
